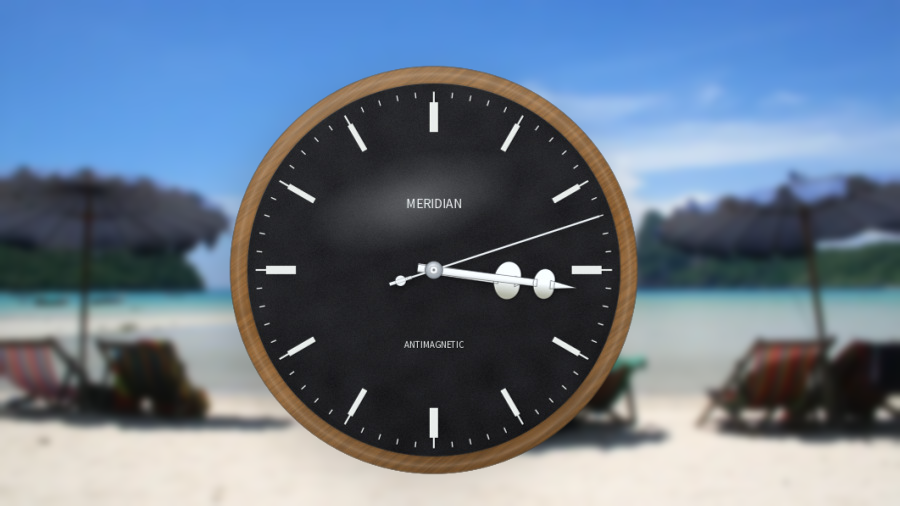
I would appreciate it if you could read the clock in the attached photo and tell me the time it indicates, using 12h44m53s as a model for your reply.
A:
3h16m12s
